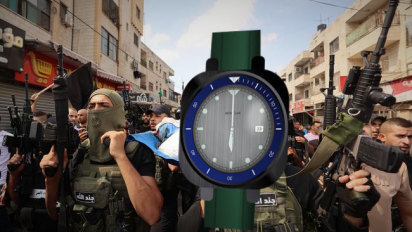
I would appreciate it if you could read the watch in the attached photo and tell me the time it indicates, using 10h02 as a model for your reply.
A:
6h00
